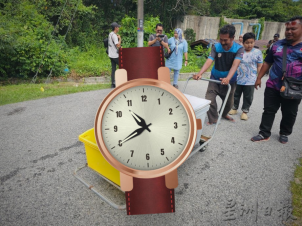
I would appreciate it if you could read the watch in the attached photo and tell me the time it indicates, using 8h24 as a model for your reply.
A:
10h40
